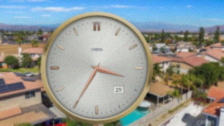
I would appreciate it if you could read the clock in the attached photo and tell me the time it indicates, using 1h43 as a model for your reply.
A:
3h35
